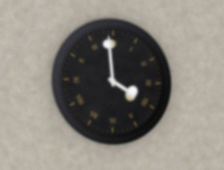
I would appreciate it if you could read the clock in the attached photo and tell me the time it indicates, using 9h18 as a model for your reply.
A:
3h59
